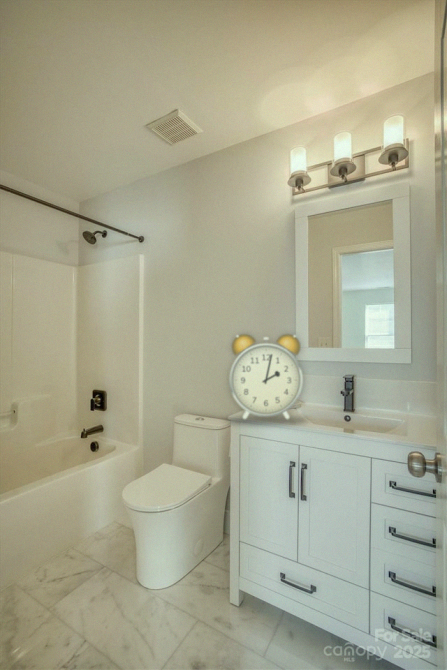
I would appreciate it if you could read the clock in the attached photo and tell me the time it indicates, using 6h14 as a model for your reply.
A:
2h02
